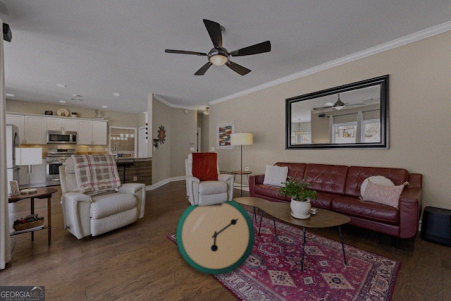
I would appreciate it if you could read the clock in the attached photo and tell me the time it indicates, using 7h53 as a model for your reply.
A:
6h09
